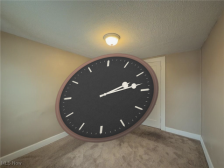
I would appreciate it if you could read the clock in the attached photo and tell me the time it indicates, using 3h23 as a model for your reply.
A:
2h13
